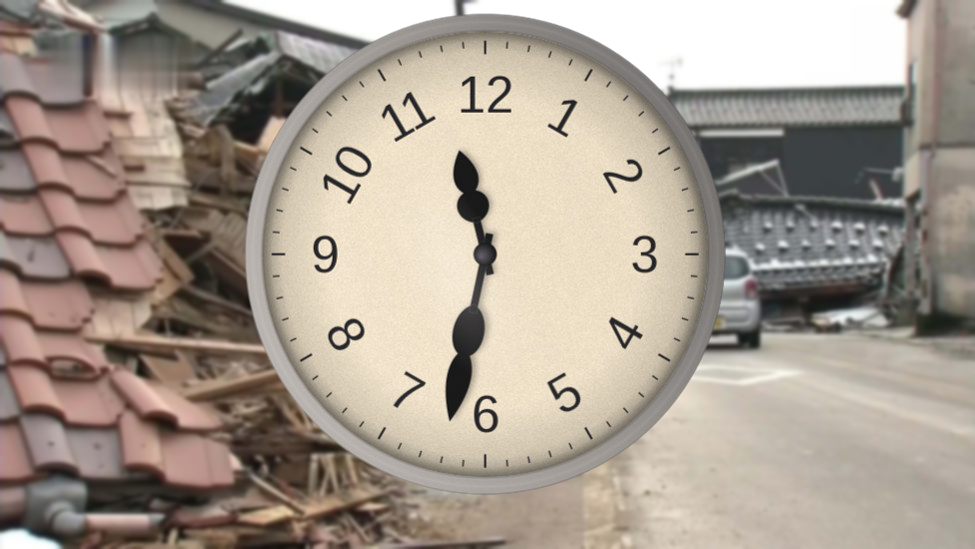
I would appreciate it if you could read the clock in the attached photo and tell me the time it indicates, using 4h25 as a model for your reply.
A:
11h32
